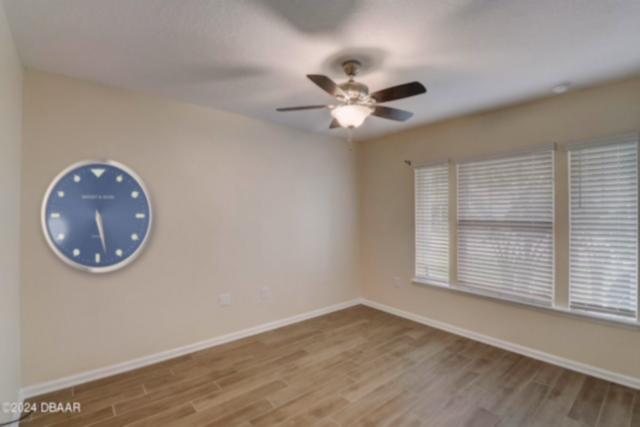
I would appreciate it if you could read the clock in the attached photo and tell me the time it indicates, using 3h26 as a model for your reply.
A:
5h28
